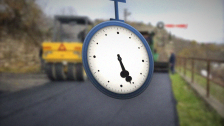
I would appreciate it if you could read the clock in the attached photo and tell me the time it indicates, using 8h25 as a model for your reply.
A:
5h26
